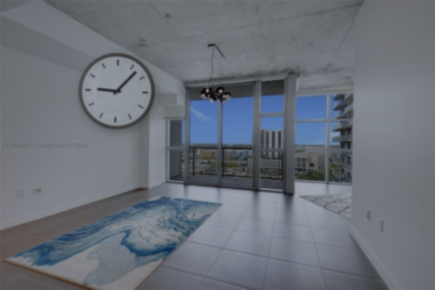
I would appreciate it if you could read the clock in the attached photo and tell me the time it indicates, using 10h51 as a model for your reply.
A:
9h07
